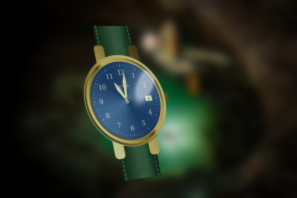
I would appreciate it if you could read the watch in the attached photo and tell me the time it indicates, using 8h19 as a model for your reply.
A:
11h01
